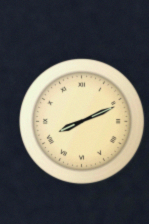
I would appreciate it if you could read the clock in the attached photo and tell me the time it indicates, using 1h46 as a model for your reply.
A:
8h11
